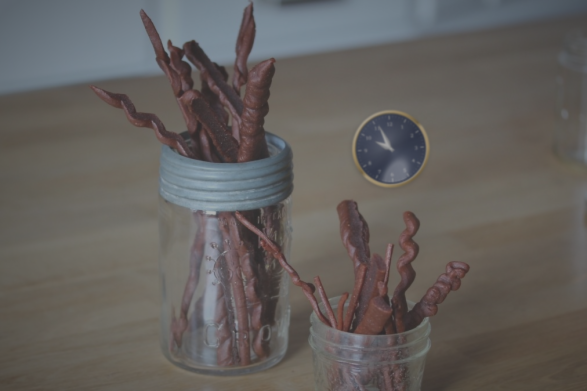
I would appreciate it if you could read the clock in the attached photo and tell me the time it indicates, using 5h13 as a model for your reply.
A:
9h56
